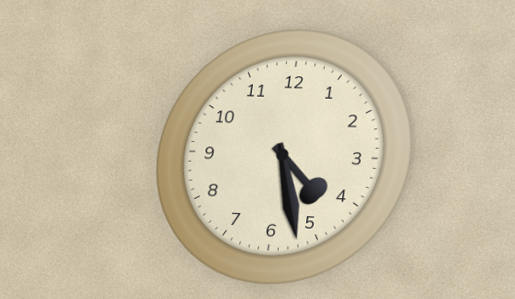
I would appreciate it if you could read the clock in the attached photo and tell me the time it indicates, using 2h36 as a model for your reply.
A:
4h27
